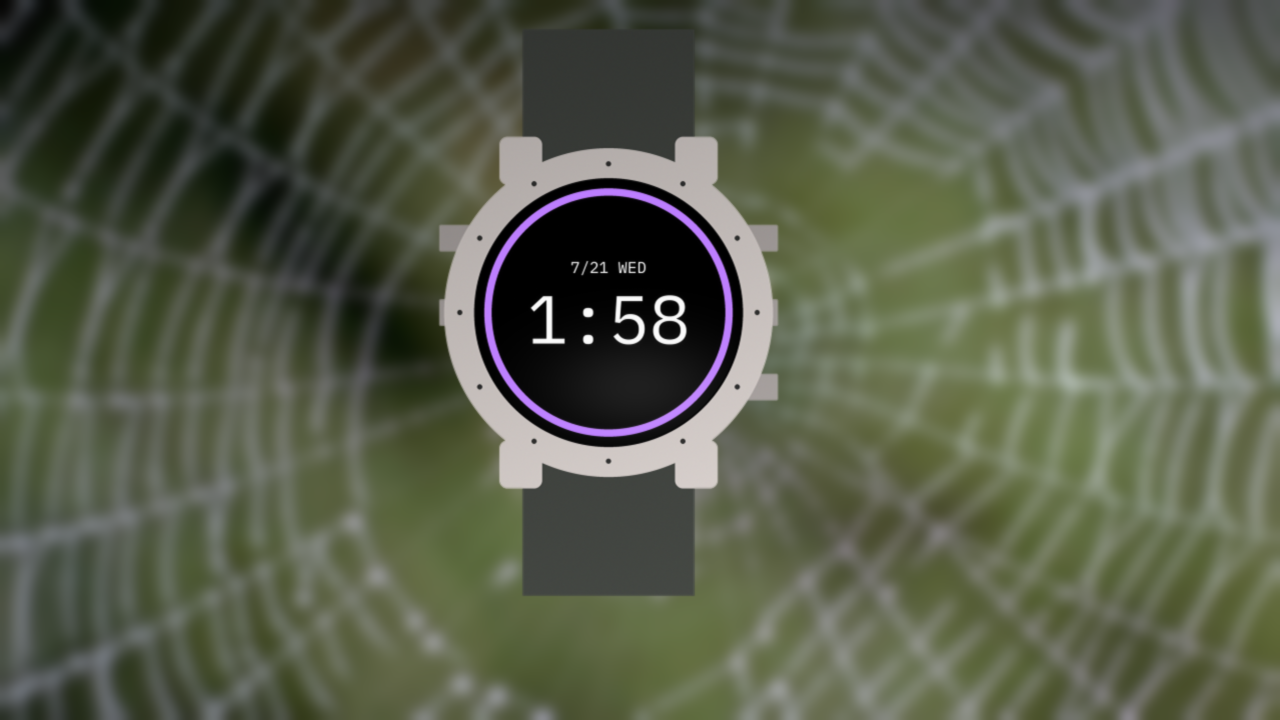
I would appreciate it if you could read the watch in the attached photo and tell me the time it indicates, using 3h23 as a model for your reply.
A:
1h58
